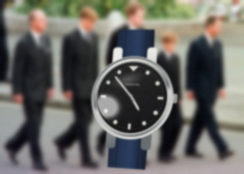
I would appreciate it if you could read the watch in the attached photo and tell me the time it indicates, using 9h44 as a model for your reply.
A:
4h53
